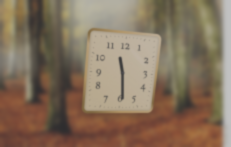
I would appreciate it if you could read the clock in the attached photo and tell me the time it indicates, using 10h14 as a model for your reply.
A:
11h29
